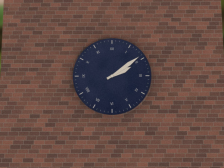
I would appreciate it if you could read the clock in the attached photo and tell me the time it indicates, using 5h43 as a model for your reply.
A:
2h09
